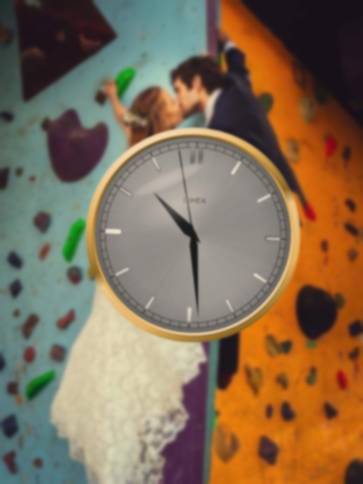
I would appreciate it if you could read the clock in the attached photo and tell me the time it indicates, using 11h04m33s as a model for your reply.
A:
10h28m58s
